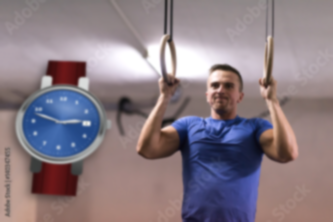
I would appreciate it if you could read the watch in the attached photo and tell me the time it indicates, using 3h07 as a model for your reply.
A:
2h48
